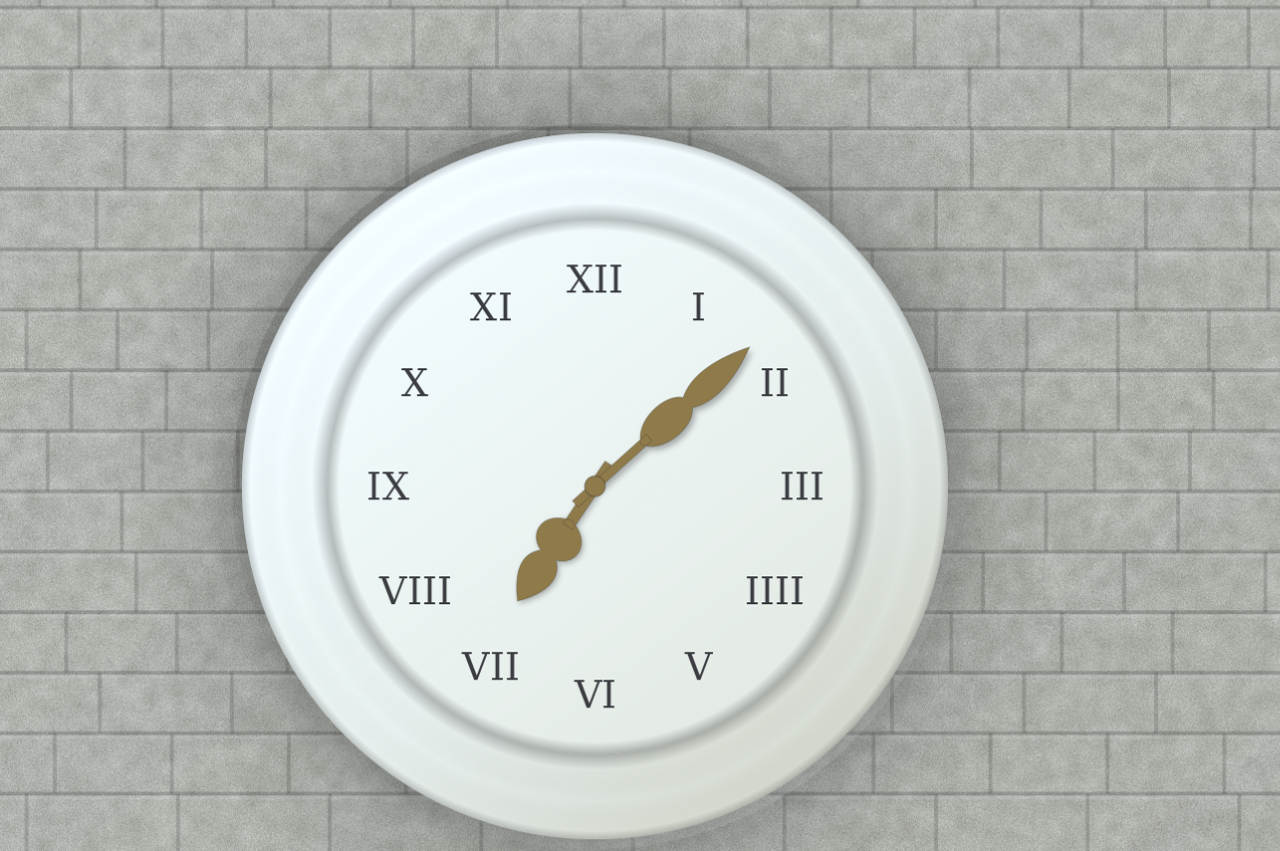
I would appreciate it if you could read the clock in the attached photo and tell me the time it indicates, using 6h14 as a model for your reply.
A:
7h08
